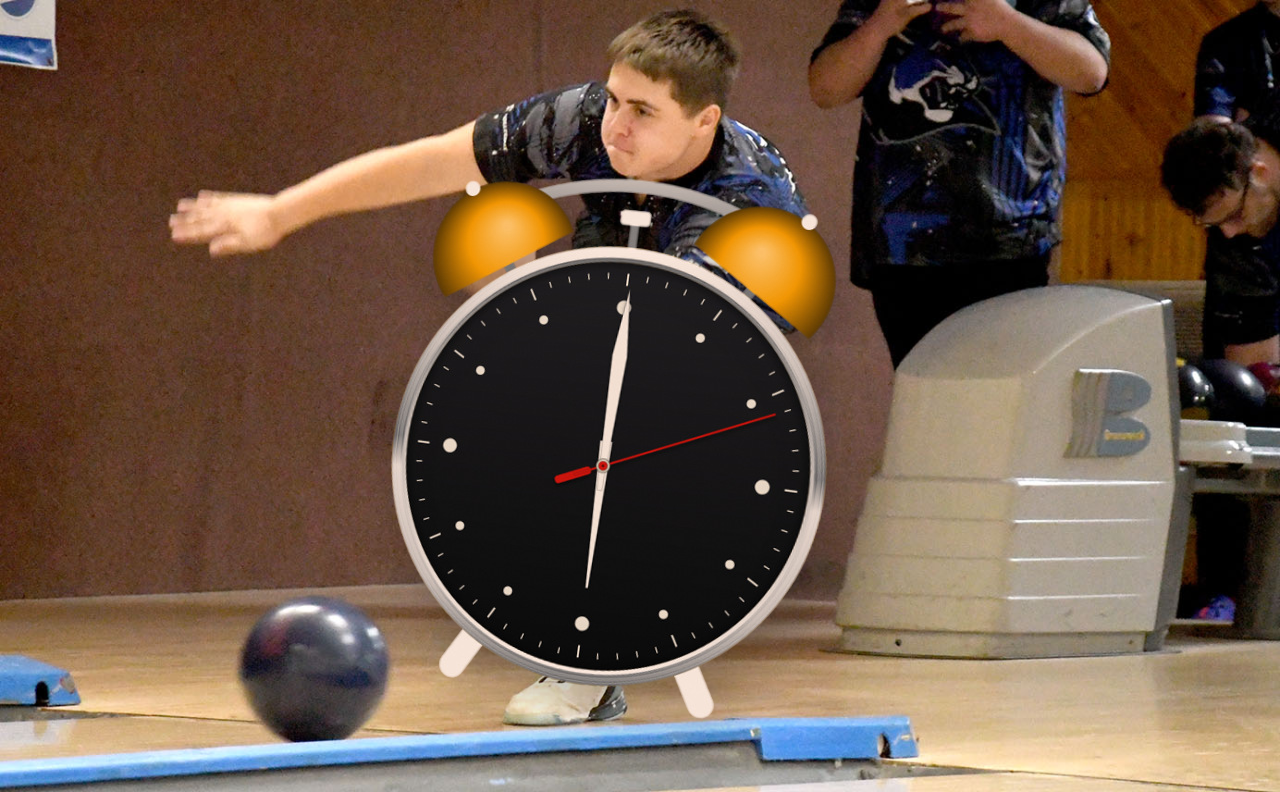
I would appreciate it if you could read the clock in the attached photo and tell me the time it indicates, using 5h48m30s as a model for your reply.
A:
6h00m11s
